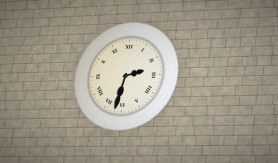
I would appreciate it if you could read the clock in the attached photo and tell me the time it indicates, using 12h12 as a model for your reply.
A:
2h32
